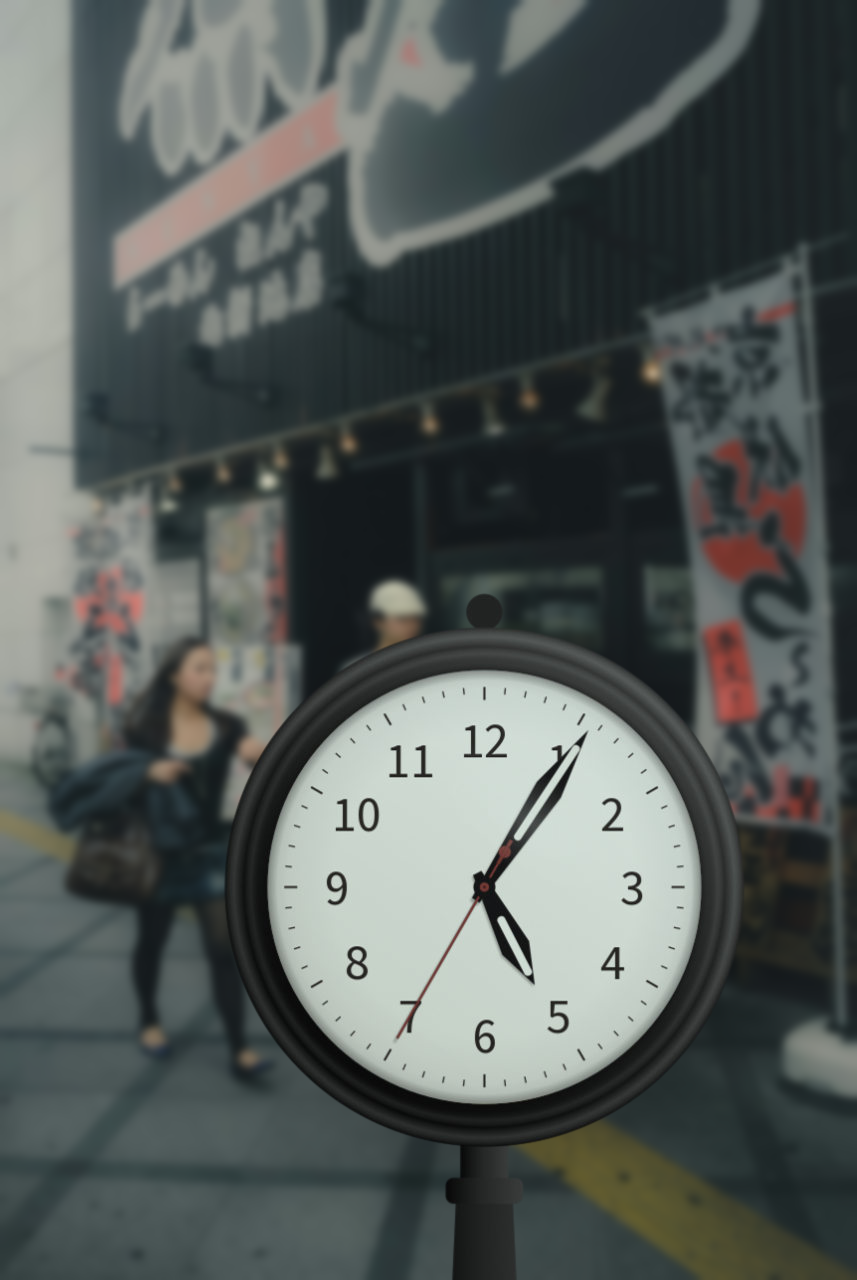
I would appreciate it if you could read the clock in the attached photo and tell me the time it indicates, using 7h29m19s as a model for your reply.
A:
5h05m35s
